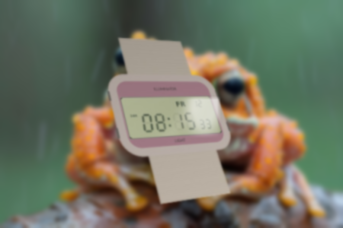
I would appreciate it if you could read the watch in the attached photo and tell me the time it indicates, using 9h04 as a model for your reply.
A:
8h15
